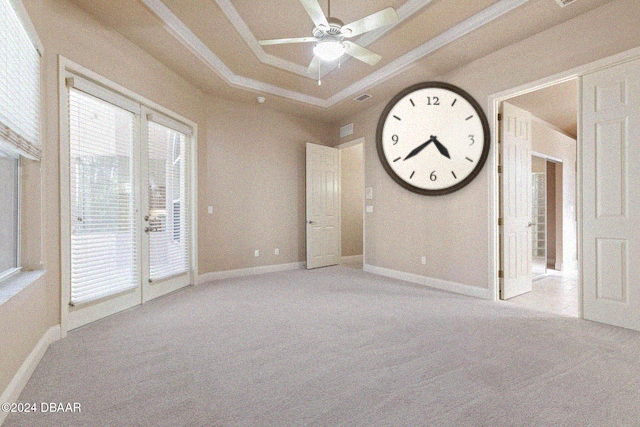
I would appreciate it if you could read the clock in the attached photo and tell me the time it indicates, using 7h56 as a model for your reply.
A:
4h39
